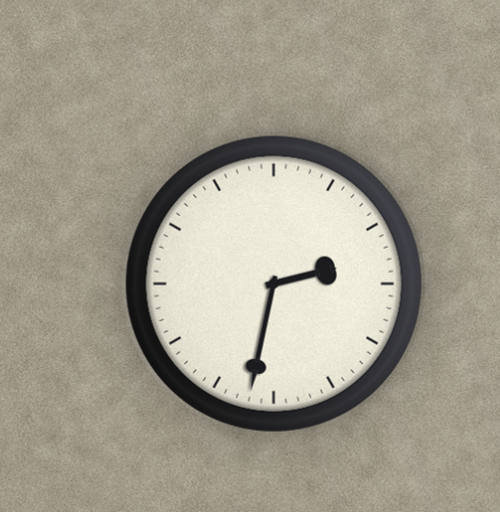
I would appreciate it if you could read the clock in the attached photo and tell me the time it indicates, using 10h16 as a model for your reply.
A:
2h32
